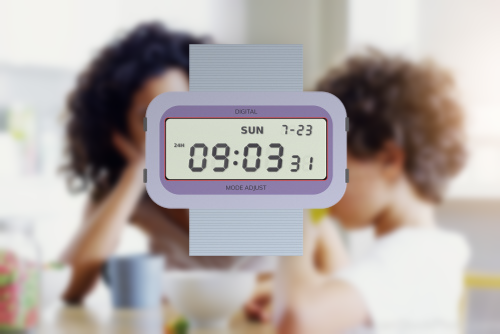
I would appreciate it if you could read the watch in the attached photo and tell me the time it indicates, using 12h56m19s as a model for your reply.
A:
9h03m31s
